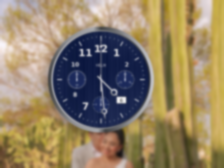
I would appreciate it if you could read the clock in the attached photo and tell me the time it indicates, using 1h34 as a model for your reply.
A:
4h29
